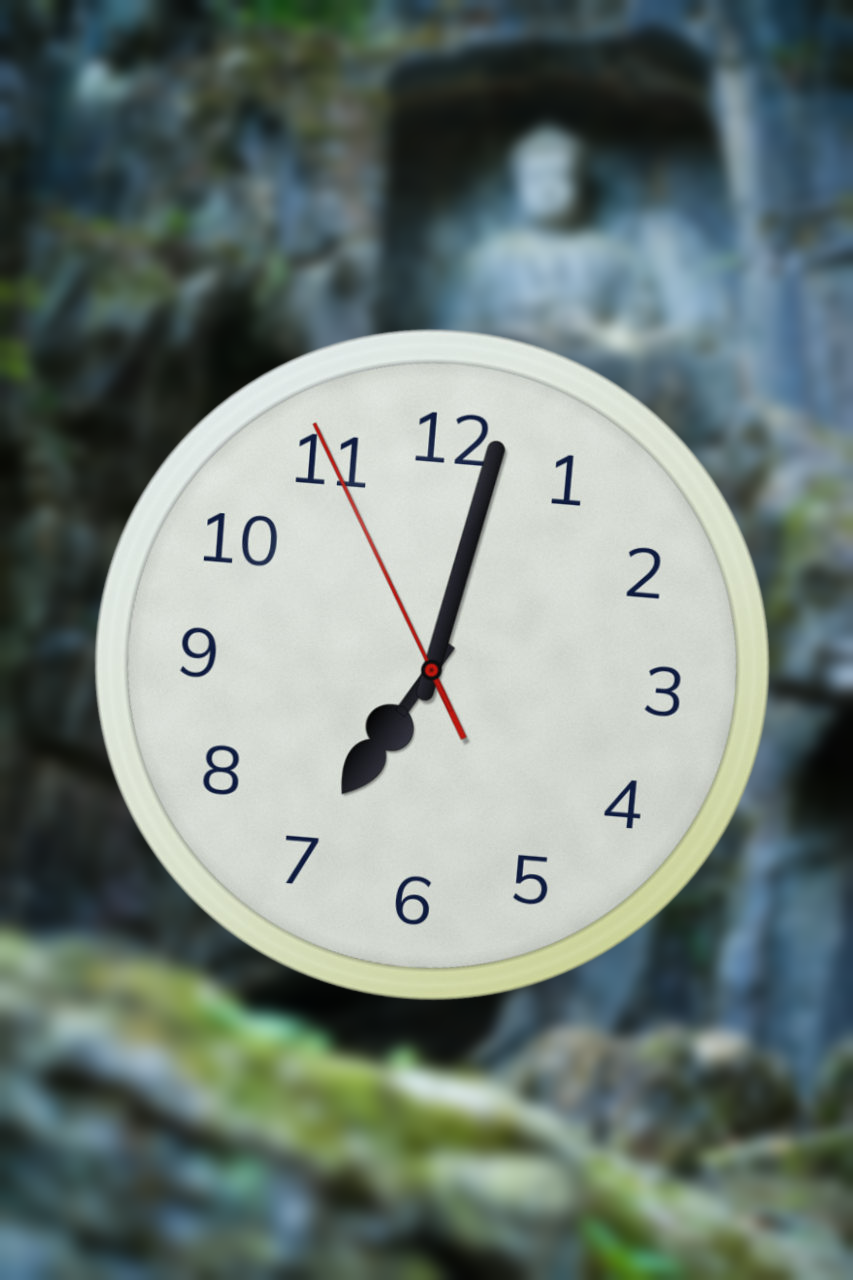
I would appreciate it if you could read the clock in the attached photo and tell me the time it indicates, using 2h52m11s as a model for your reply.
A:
7h01m55s
